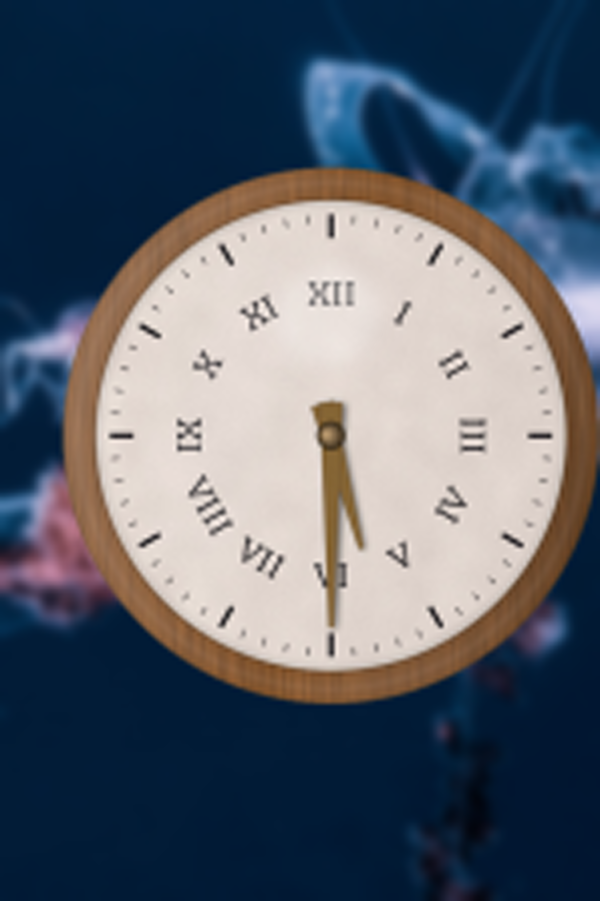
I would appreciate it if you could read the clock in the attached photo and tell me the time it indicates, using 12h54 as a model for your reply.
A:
5h30
